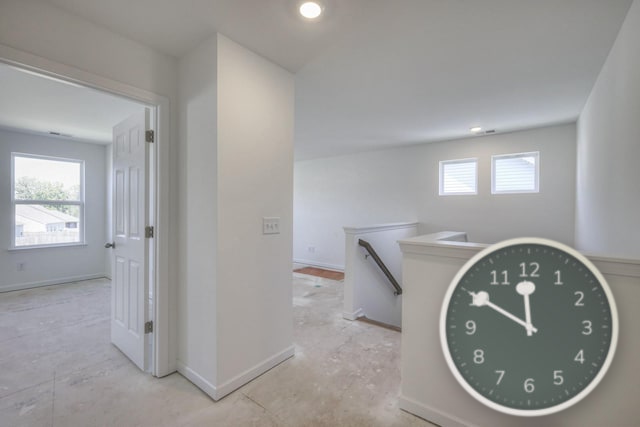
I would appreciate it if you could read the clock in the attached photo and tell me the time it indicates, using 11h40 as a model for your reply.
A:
11h50
